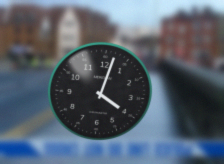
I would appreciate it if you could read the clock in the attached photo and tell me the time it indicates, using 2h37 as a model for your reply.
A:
4h02
